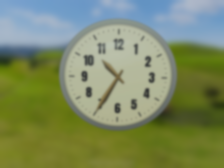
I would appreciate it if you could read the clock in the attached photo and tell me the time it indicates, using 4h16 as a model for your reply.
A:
10h35
